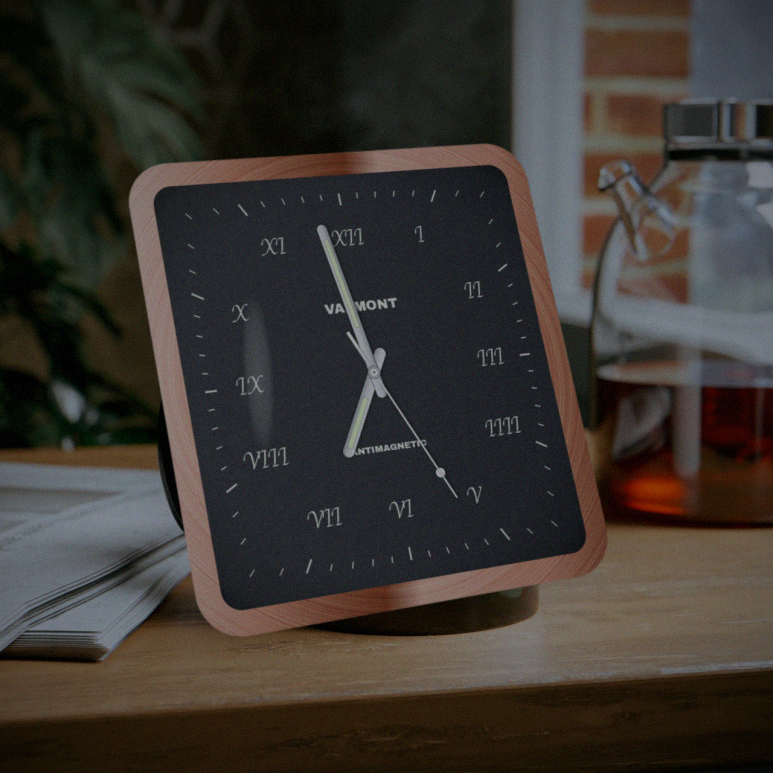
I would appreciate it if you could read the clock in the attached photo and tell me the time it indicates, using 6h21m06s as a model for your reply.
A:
6h58m26s
